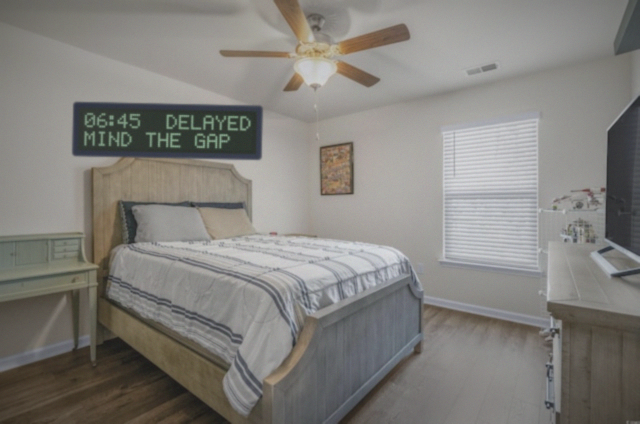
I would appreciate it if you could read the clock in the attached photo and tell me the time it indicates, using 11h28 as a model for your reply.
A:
6h45
